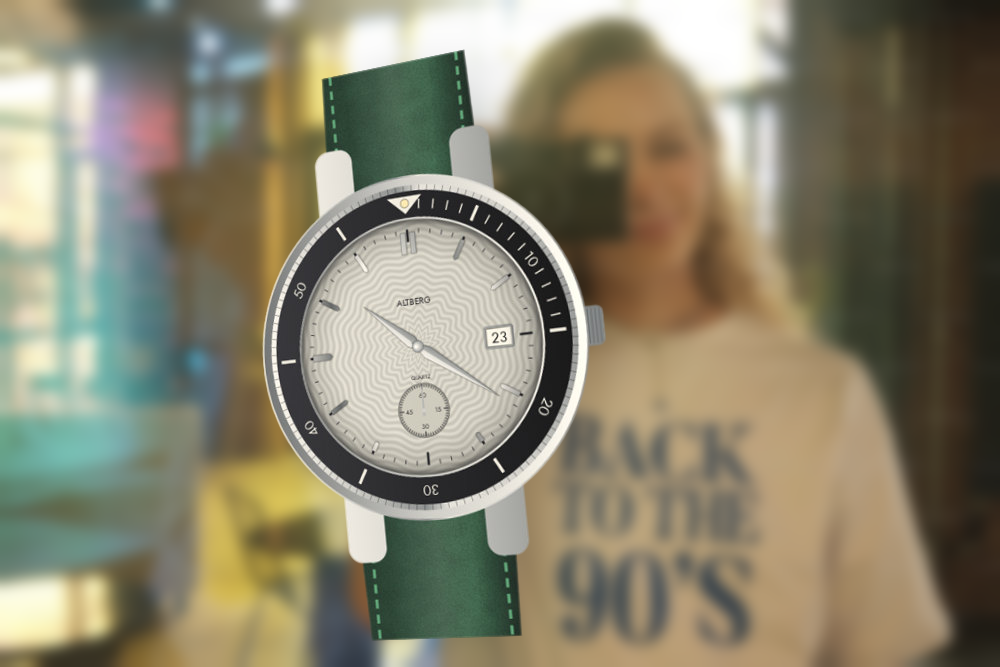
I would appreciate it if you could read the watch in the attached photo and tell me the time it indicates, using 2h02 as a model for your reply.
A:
10h21
